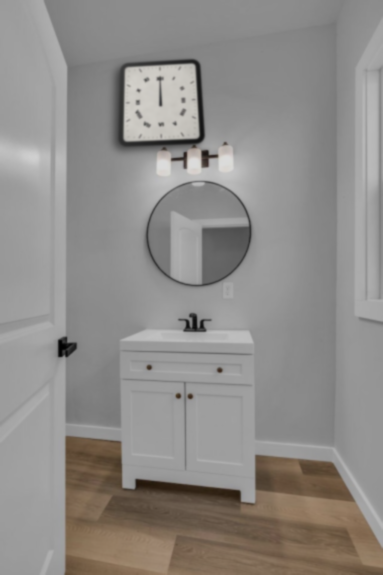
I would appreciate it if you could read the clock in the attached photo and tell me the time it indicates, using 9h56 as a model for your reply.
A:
12h00
